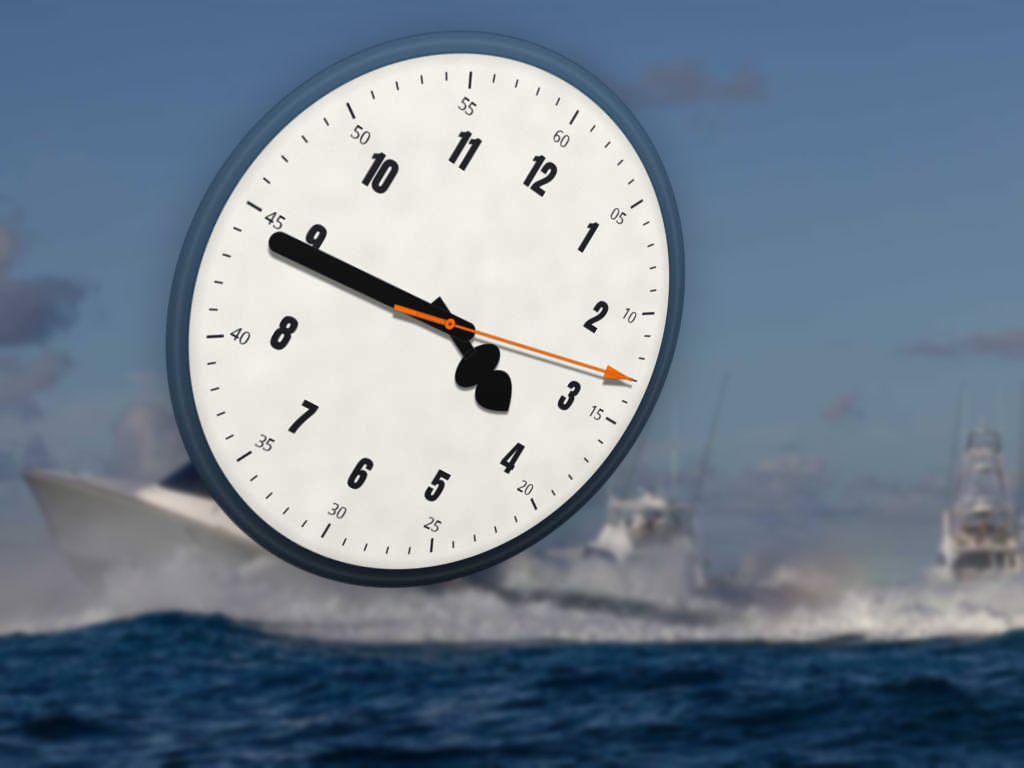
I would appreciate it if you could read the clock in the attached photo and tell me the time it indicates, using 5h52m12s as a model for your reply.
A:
3h44m13s
